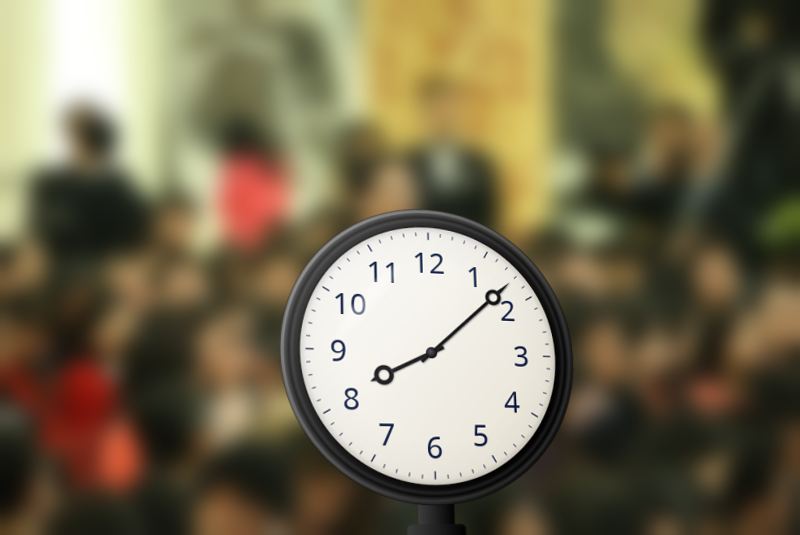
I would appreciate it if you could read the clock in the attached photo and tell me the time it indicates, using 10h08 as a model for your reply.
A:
8h08
